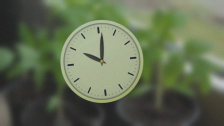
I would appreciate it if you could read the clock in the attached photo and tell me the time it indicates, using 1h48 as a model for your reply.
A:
10h01
